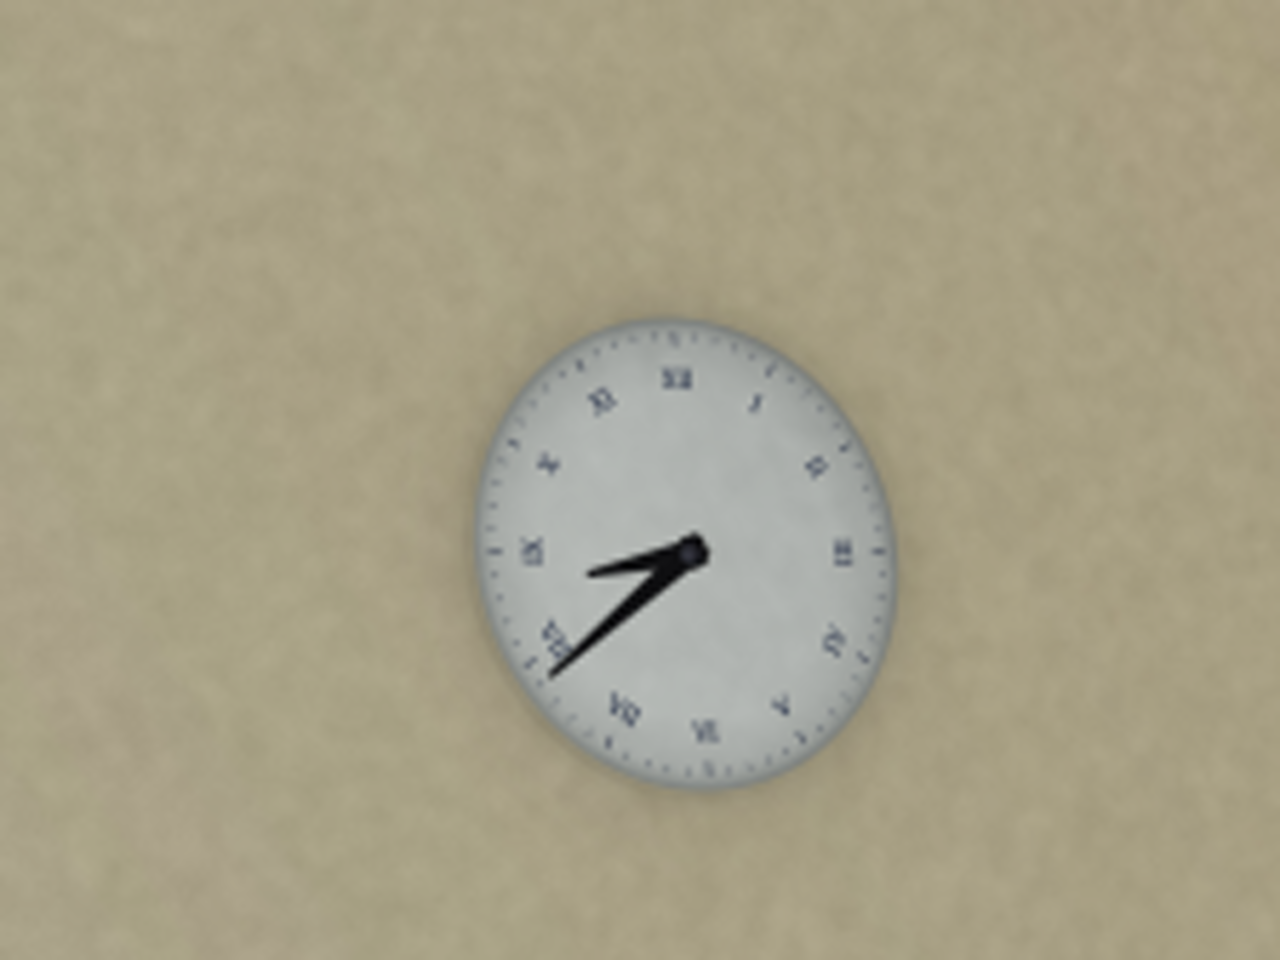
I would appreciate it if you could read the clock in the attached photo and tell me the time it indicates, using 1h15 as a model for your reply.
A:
8h39
